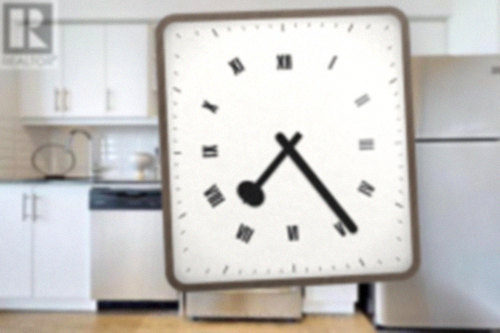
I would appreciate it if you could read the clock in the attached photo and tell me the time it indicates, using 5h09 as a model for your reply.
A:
7h24
